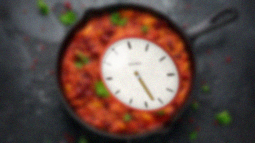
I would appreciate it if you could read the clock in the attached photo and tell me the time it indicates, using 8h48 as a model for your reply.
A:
5h27
